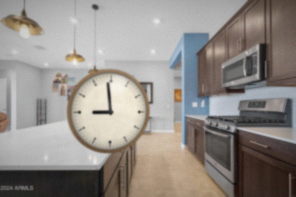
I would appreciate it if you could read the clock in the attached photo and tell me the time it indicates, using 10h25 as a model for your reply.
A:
8h59
